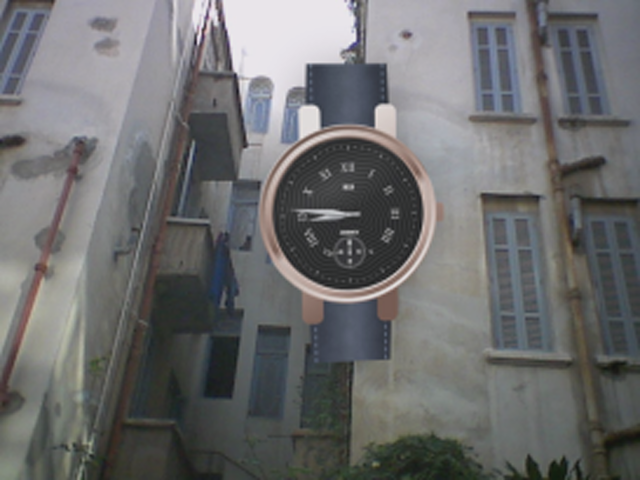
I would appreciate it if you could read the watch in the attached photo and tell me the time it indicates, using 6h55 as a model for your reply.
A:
8h46
